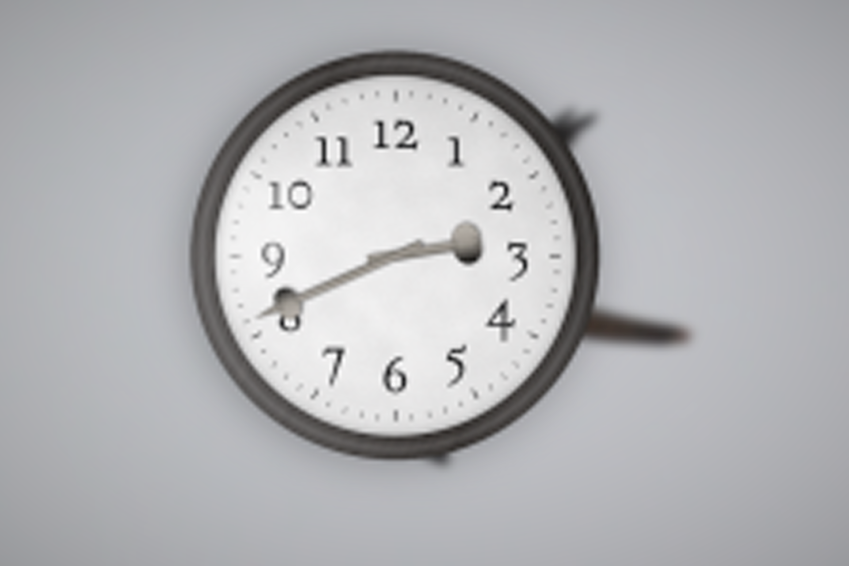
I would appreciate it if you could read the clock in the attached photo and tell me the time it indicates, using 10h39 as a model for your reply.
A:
2h41
